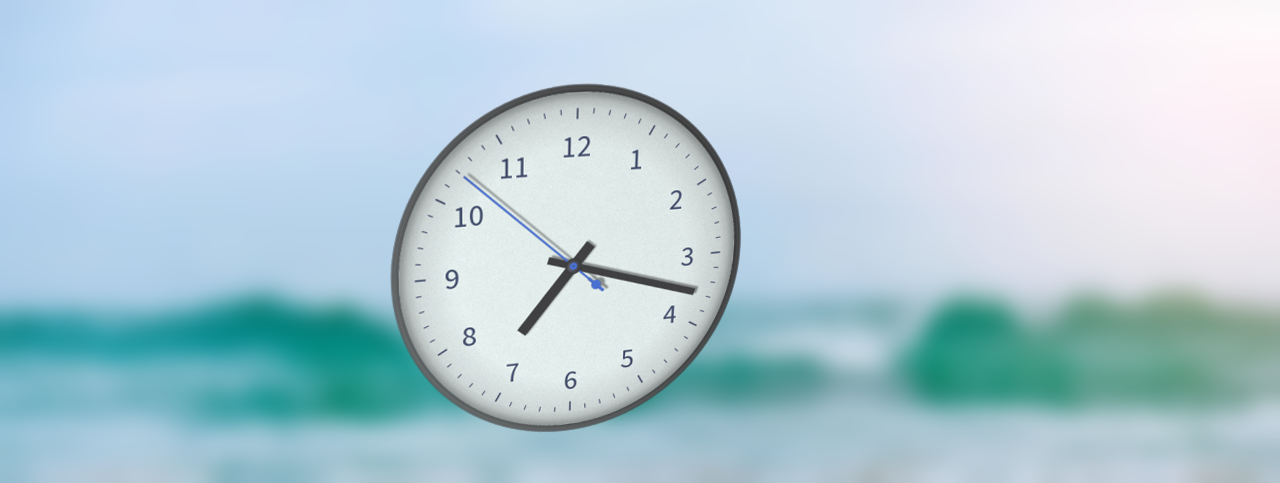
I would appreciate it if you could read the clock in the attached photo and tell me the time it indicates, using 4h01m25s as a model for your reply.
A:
7h17m52s
